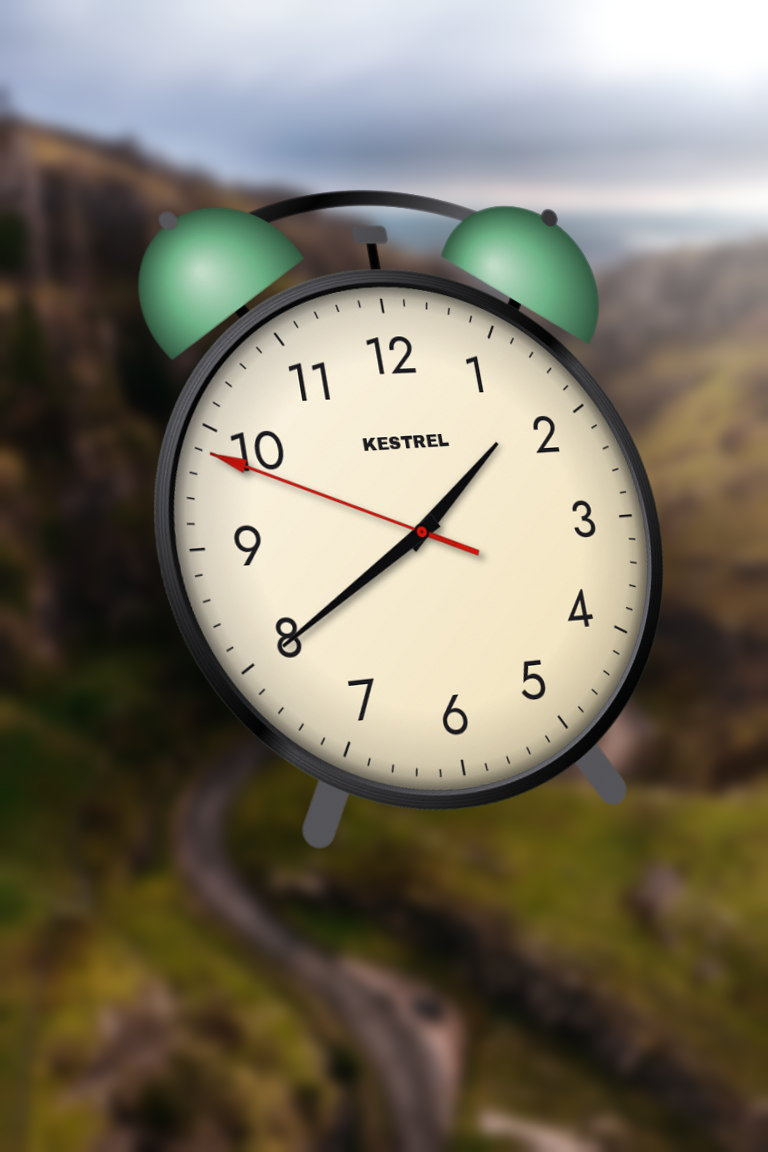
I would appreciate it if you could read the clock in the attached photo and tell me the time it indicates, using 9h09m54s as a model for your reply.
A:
1h39m49s
